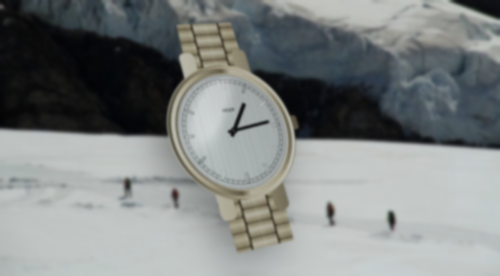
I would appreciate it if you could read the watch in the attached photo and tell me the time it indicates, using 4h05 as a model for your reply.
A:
1h14
